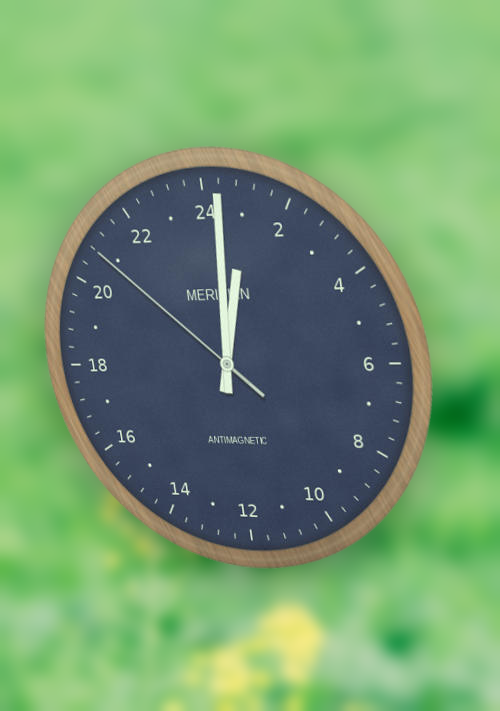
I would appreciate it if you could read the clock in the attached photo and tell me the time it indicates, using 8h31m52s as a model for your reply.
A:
1h00m52s
